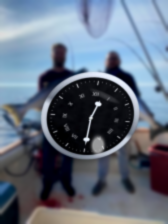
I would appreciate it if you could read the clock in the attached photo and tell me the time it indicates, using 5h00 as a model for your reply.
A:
12h30
